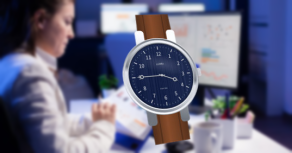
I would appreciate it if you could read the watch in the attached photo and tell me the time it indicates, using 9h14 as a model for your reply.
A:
3h45
